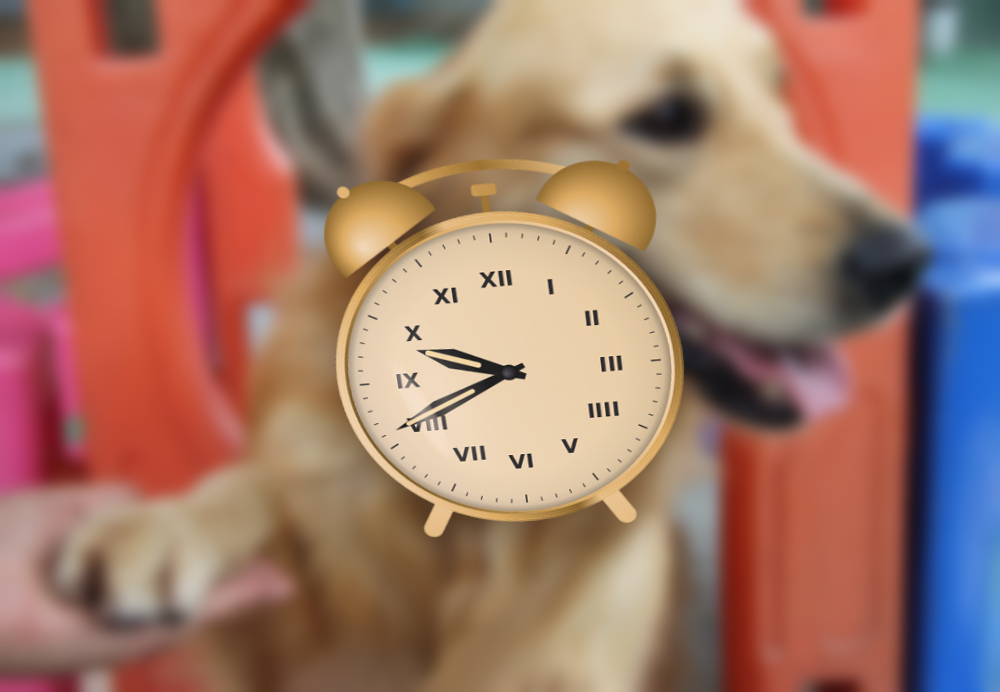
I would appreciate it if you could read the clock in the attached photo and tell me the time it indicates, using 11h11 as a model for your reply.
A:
9h41
